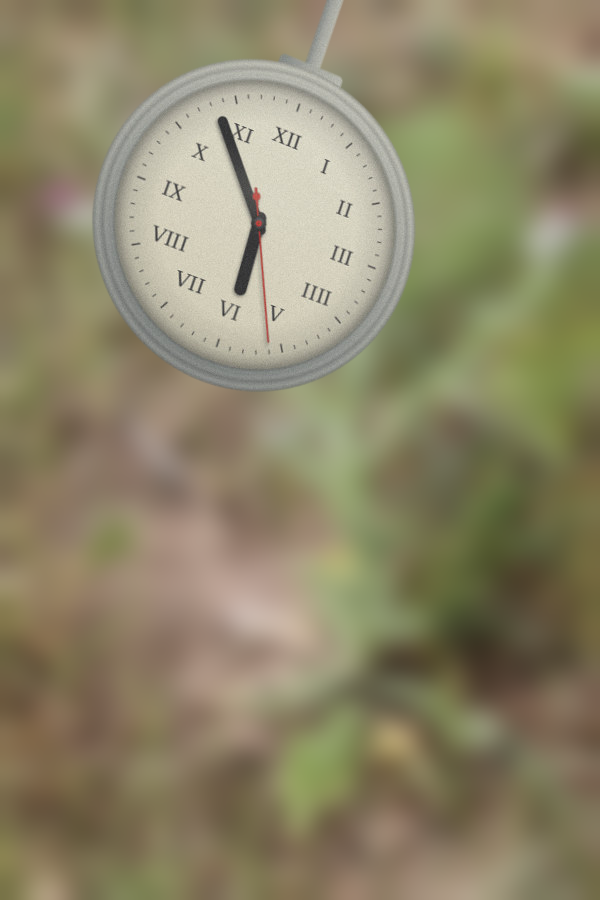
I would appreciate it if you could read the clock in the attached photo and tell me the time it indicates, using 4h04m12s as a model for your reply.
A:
5h53m26s
